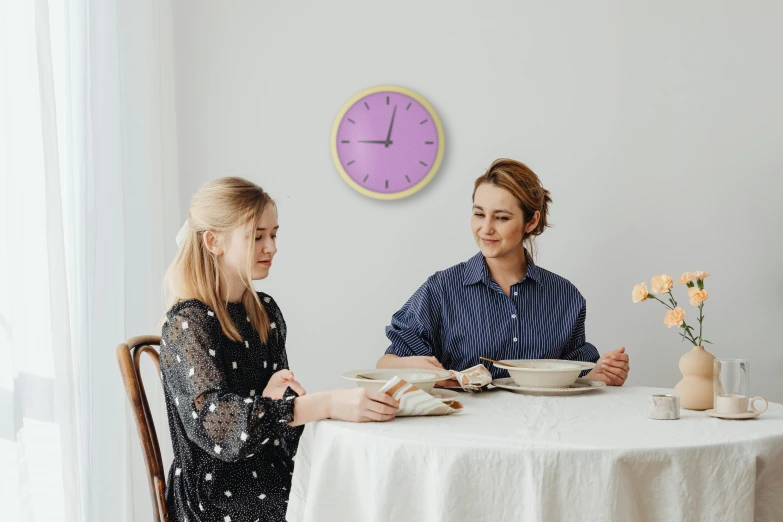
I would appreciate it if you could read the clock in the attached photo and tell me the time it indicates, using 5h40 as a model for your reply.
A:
9h02
